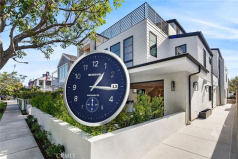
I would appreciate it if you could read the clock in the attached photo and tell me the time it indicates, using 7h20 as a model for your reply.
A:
1h16
